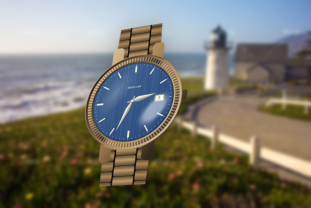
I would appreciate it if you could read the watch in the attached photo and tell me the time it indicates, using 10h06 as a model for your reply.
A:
2h34
